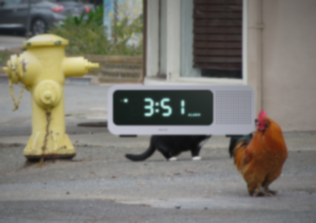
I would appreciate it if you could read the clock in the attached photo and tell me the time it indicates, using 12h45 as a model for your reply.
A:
3h51
